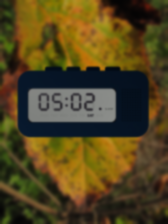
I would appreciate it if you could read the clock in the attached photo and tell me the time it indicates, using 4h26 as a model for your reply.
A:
5h02
